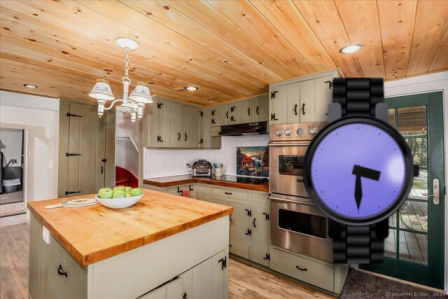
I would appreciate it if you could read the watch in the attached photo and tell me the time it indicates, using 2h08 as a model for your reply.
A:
3h30
